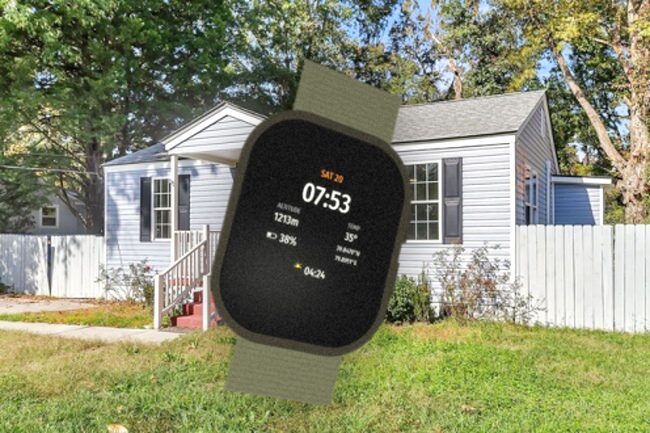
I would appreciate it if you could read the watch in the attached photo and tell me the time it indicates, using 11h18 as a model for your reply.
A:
7h53
